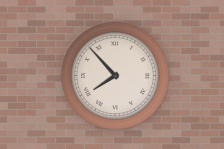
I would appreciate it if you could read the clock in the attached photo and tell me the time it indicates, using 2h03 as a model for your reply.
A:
7h53
